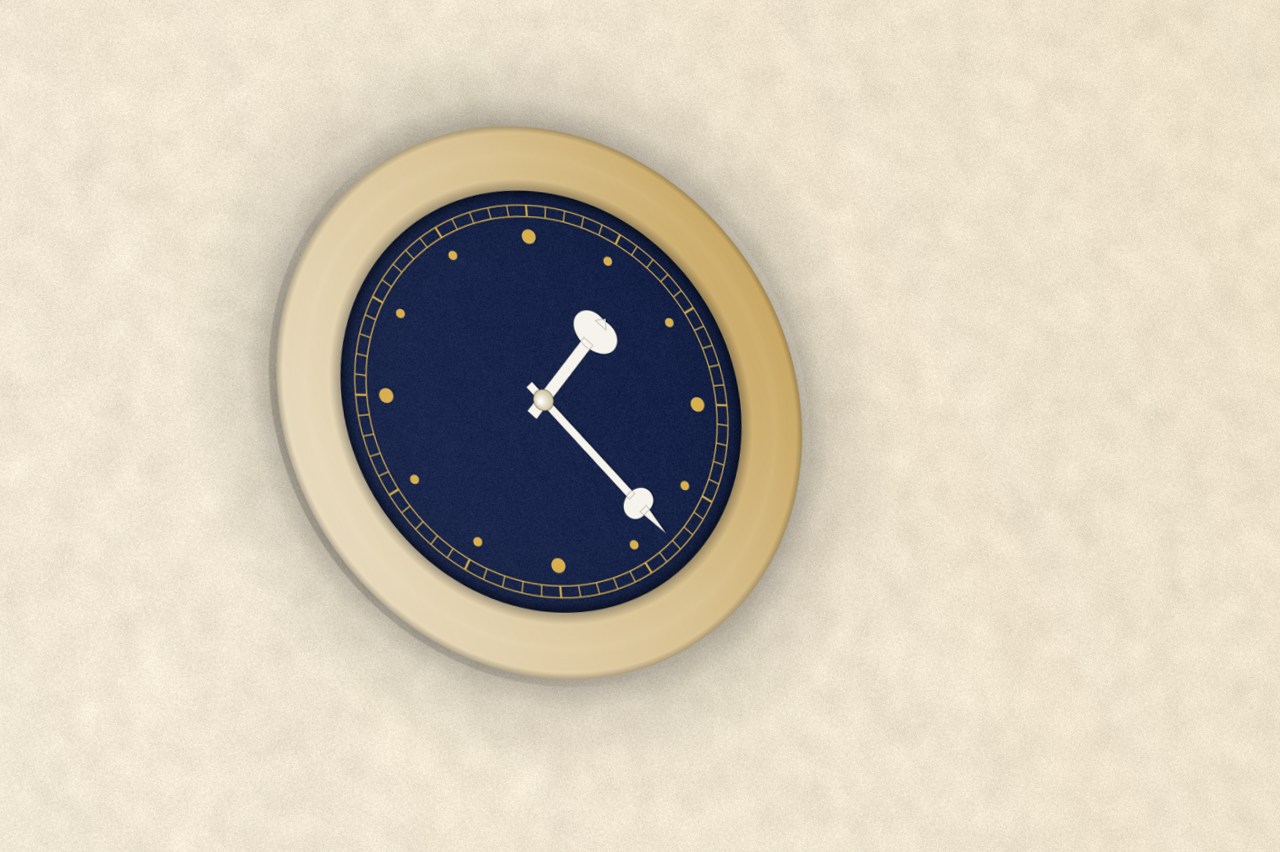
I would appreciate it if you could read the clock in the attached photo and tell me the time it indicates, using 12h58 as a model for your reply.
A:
1h23
